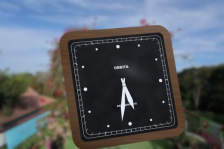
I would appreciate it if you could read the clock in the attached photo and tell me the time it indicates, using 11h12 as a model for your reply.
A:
5h32
